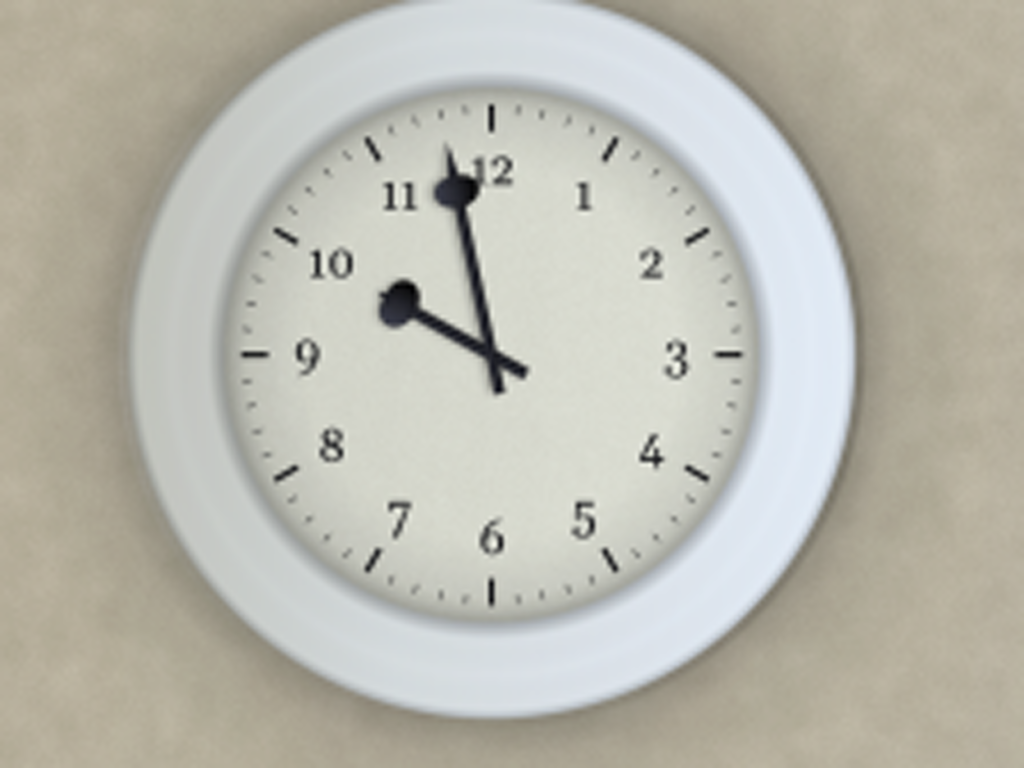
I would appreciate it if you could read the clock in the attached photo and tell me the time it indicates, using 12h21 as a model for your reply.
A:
9h58
